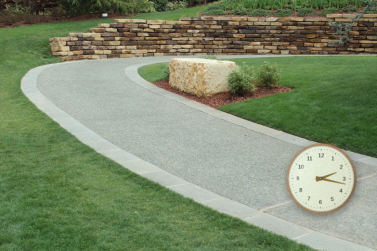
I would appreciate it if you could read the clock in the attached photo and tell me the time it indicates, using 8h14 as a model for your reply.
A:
2h17
